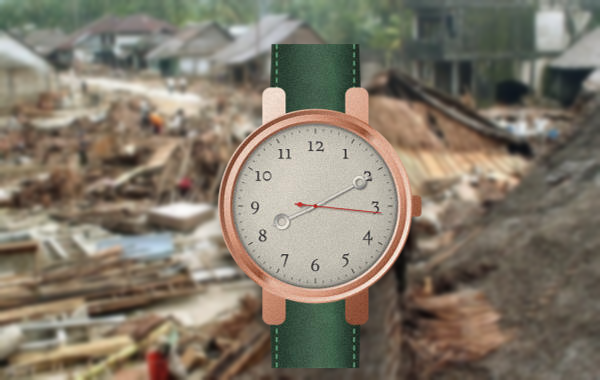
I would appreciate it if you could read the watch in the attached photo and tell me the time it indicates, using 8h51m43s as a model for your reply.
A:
8h10m16s
